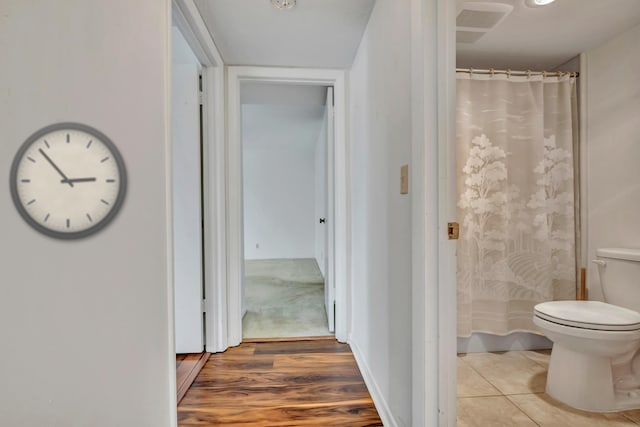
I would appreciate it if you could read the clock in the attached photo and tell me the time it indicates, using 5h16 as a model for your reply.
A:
2h53
